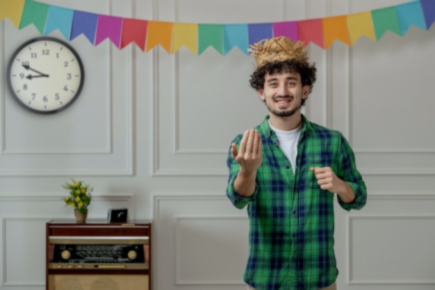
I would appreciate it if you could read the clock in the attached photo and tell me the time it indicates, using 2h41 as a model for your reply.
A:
8h49
